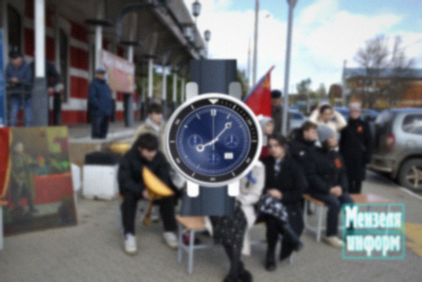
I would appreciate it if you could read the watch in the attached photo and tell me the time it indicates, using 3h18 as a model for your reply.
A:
8h07
